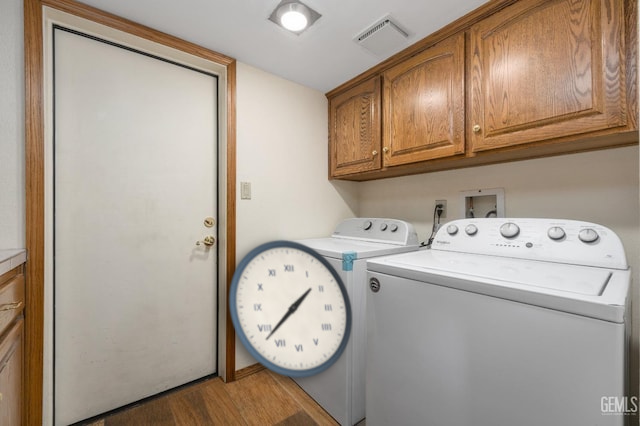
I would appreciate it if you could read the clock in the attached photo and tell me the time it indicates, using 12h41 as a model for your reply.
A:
1h38
